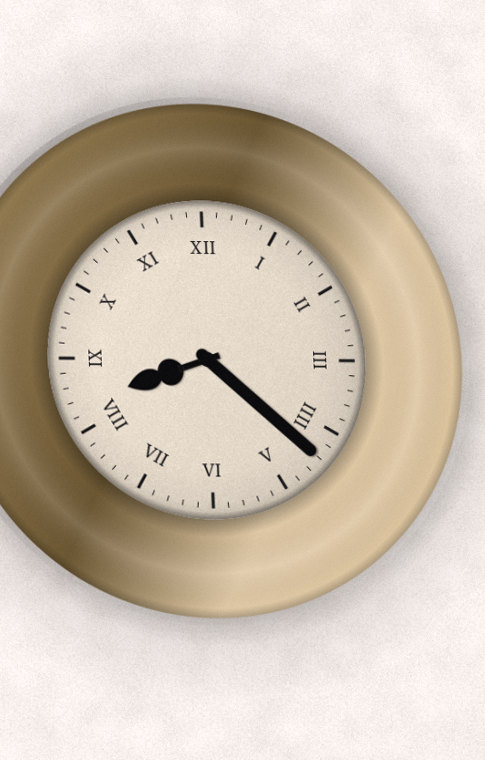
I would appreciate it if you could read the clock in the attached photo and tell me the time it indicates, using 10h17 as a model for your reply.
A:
8h22
